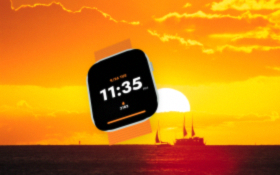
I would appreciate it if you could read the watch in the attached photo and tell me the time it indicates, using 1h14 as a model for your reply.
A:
11h35
